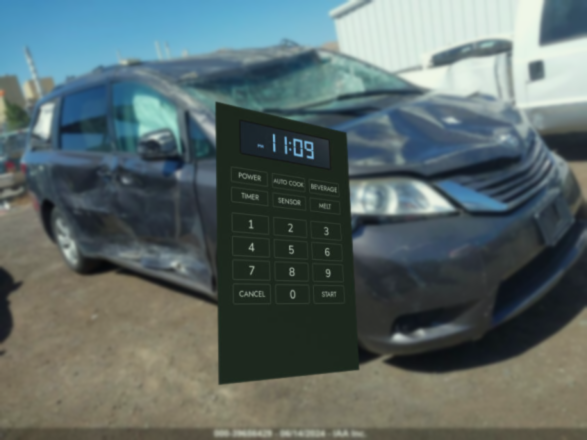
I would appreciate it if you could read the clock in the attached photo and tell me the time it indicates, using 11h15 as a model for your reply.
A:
11h09
